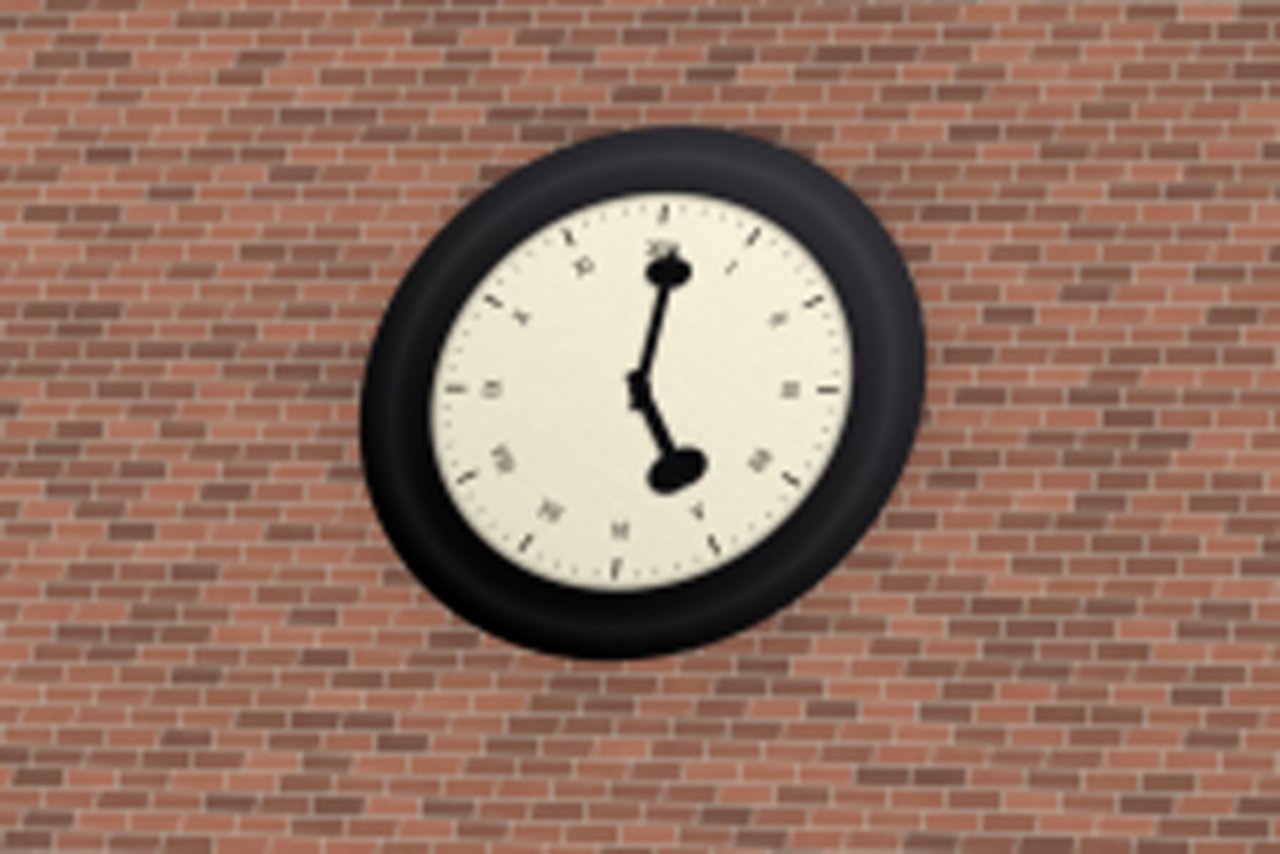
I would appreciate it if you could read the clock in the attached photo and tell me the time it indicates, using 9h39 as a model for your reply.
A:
5h01
